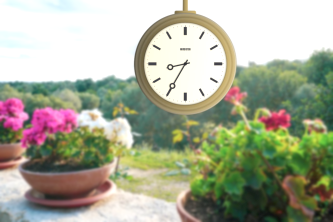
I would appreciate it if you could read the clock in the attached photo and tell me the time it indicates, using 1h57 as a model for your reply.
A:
8h35
